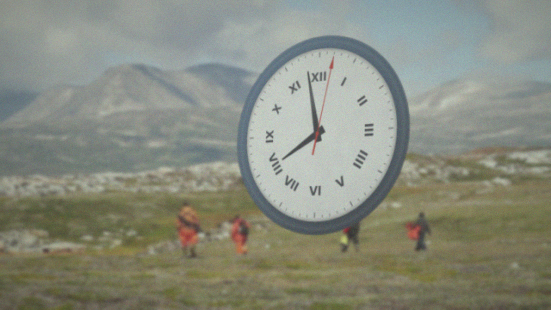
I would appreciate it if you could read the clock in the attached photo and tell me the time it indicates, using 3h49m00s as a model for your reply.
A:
7h58m02s
